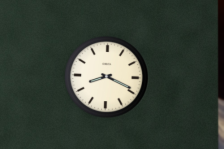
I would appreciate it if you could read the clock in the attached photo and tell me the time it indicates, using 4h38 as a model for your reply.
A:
8h19
